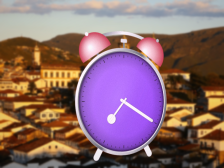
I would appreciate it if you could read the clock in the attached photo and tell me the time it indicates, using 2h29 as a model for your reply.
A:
7h20
